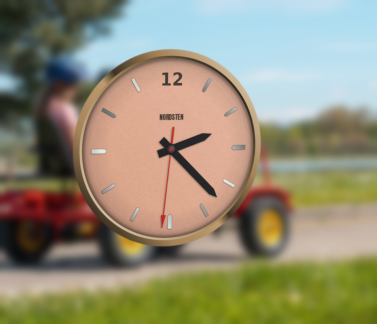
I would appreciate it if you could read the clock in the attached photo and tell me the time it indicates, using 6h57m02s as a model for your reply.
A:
2h22m31s
